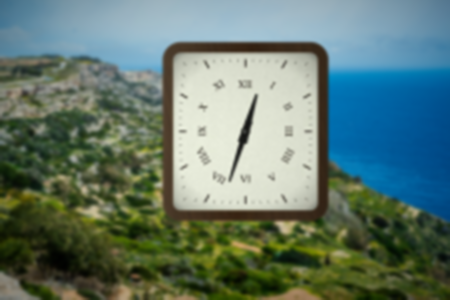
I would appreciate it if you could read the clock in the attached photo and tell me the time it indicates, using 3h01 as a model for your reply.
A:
12h33
